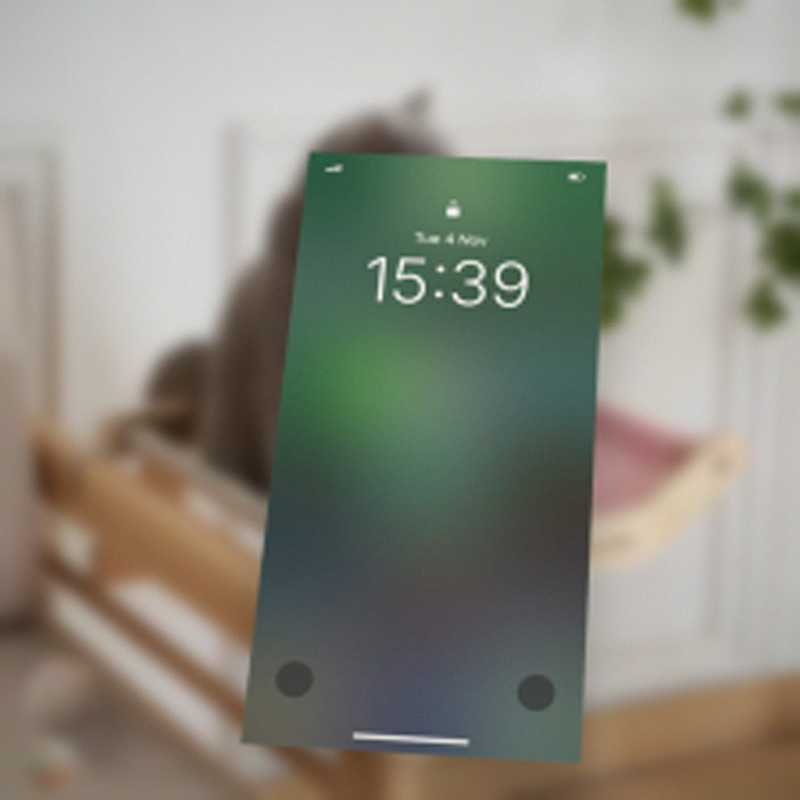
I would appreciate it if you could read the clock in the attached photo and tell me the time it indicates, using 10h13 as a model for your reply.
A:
15h39
